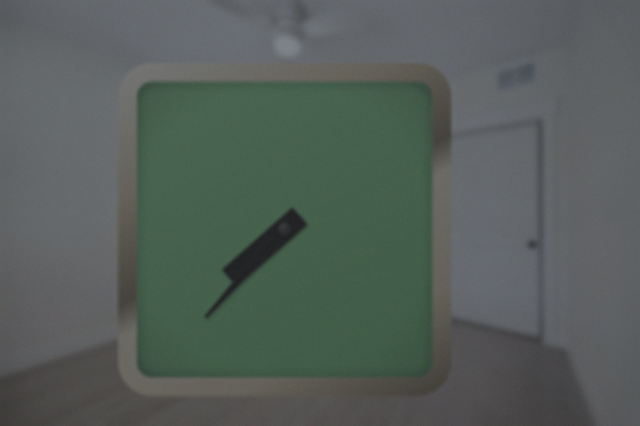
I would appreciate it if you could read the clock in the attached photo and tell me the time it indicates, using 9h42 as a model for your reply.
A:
7h37
